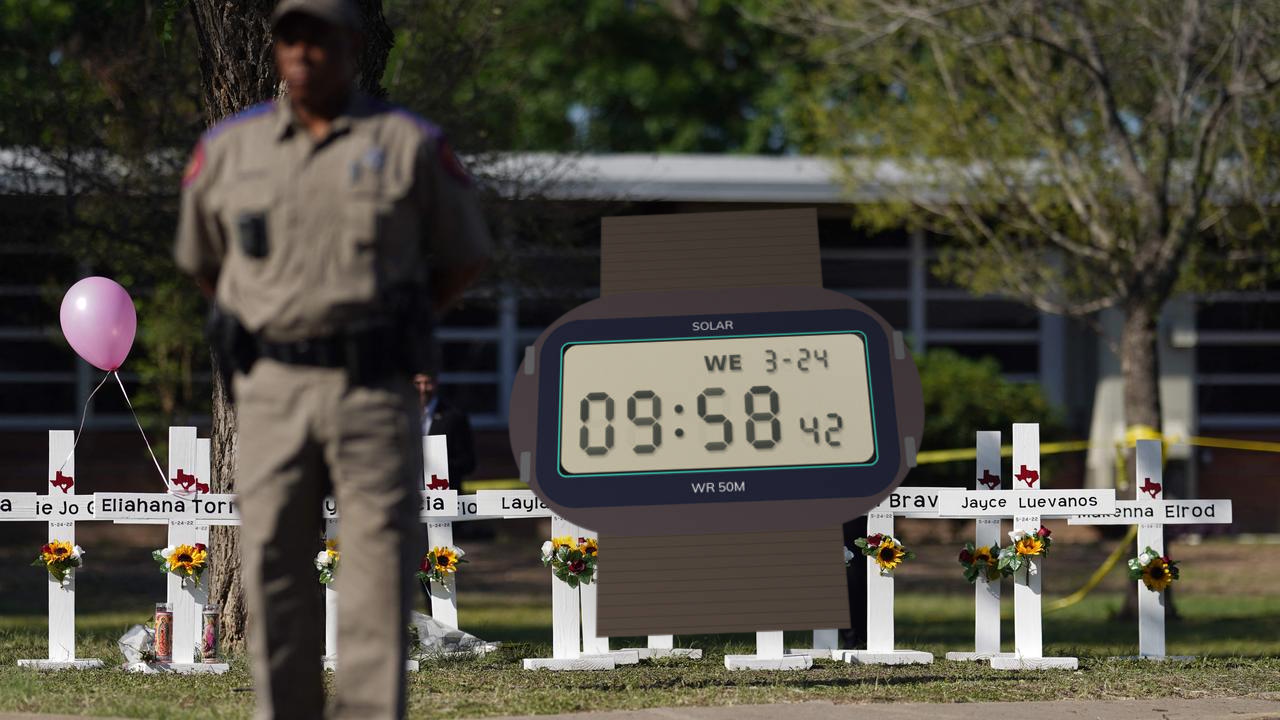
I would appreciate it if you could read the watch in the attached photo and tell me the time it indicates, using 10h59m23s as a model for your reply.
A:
9h58m42s
